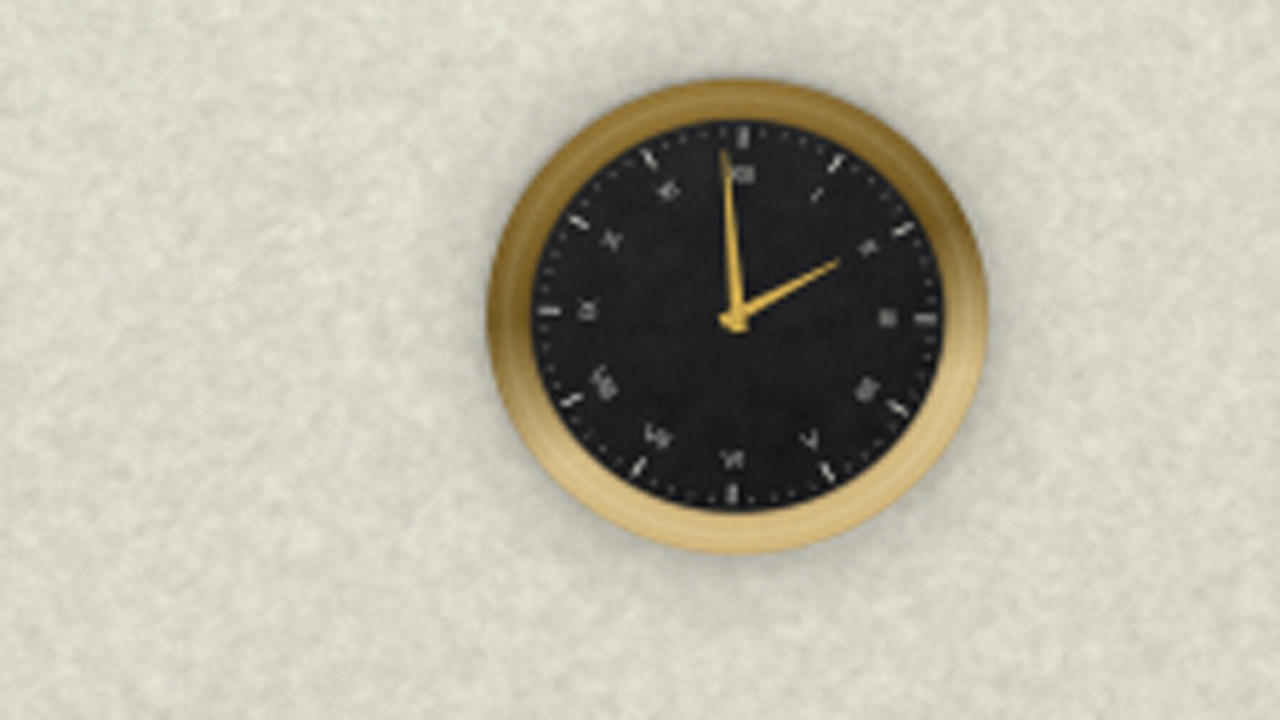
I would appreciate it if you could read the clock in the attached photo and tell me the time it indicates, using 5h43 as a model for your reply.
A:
1h59
